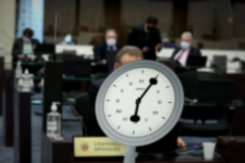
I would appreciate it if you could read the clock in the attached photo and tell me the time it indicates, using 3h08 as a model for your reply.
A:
6h05
